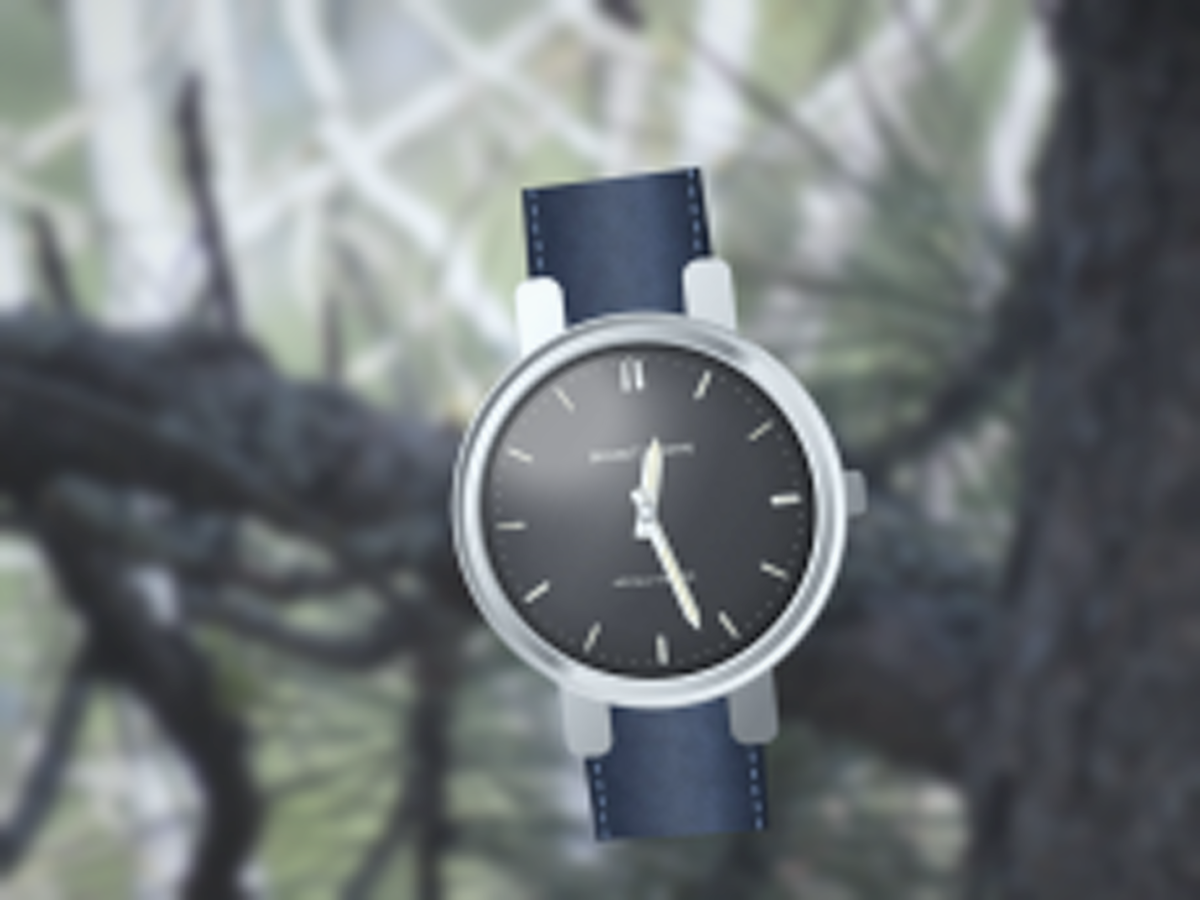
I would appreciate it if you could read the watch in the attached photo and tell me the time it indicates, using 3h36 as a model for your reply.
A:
12h27
